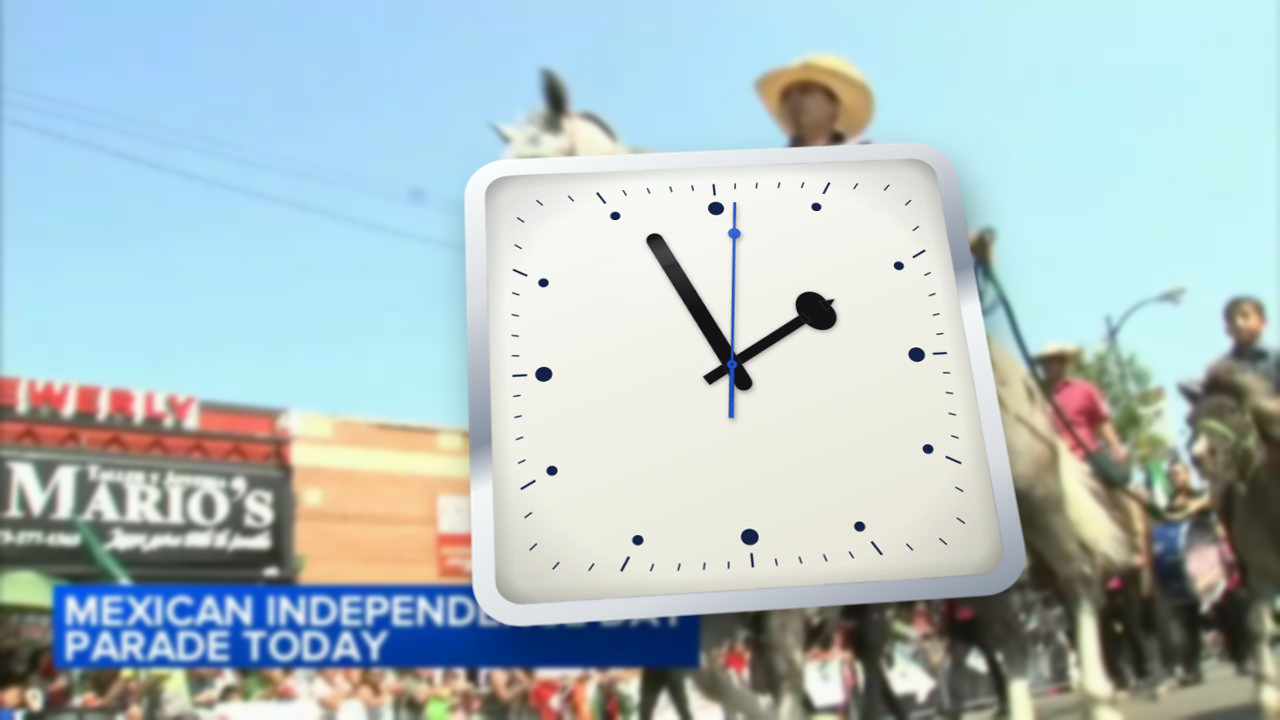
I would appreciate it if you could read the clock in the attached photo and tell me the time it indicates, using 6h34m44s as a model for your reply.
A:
1h56m01s
